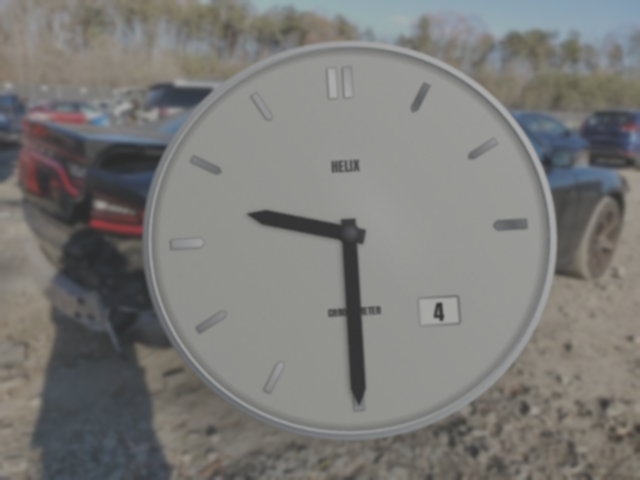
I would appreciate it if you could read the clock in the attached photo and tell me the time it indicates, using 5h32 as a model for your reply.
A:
9h30
